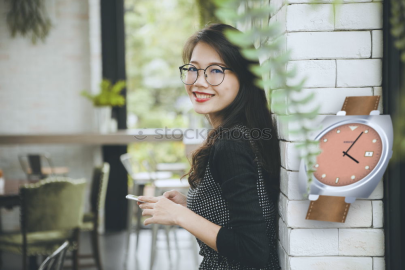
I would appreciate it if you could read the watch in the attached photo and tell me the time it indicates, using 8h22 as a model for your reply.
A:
4h04
